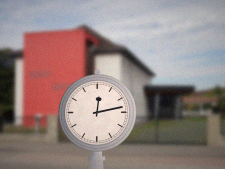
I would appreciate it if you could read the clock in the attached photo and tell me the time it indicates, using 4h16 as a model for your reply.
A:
12h13
